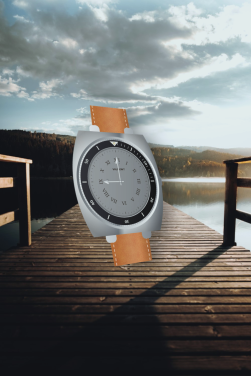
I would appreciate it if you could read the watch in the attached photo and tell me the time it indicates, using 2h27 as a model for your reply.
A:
9h00
